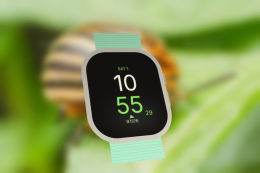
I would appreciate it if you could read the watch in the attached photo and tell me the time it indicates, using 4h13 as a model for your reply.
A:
10h55
